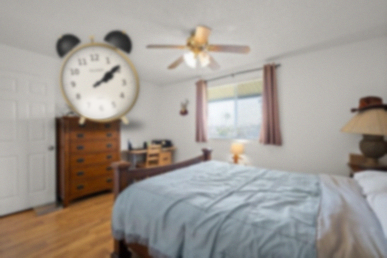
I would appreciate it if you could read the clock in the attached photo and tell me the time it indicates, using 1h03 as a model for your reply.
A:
2h09
